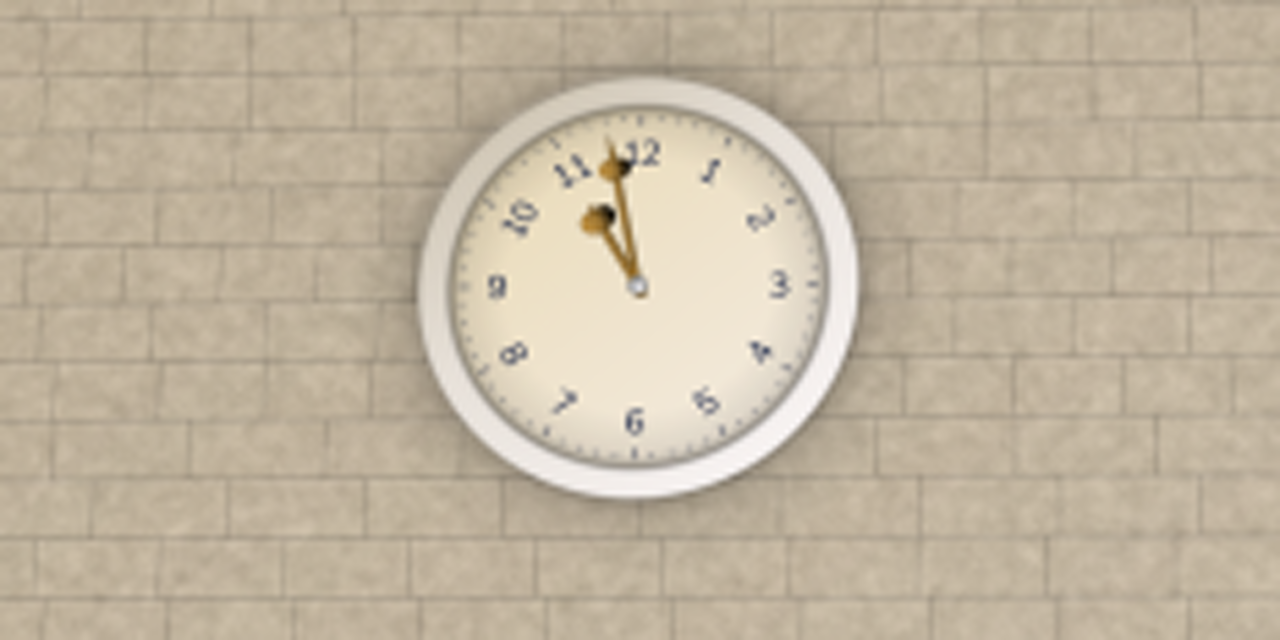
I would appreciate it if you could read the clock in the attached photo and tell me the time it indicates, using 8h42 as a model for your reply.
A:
10h58
